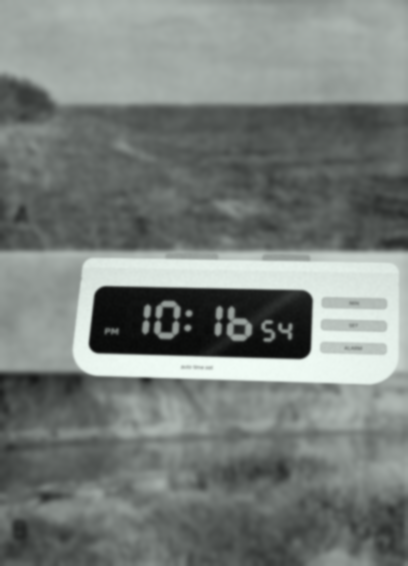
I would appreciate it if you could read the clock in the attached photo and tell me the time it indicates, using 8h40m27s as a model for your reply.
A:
10h16m54s
